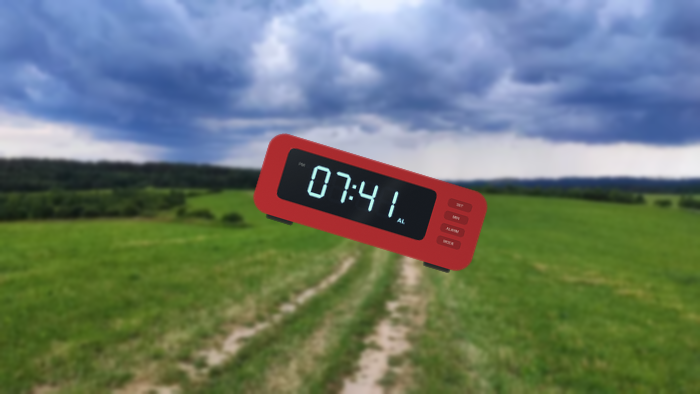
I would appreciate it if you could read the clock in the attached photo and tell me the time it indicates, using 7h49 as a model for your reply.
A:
7h41
